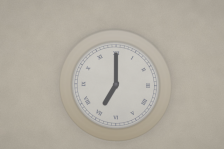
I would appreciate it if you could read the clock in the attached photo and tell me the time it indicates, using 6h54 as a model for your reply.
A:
7h00
